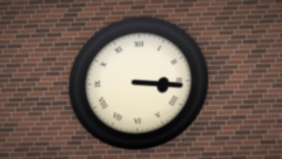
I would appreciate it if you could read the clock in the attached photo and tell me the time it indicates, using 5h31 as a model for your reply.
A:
3h16
